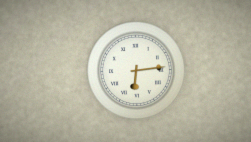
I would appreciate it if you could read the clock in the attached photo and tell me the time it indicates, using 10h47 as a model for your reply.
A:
6h14
